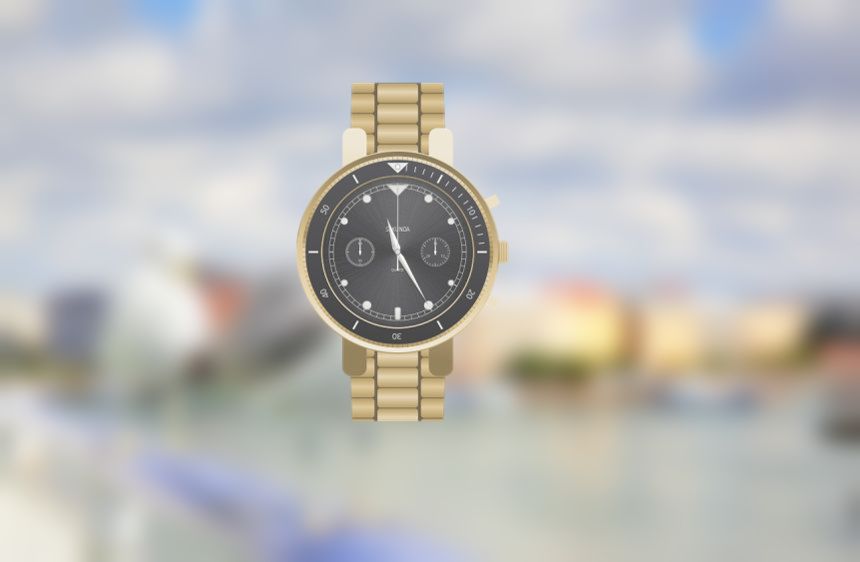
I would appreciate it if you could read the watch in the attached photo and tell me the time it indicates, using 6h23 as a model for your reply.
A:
11h25
